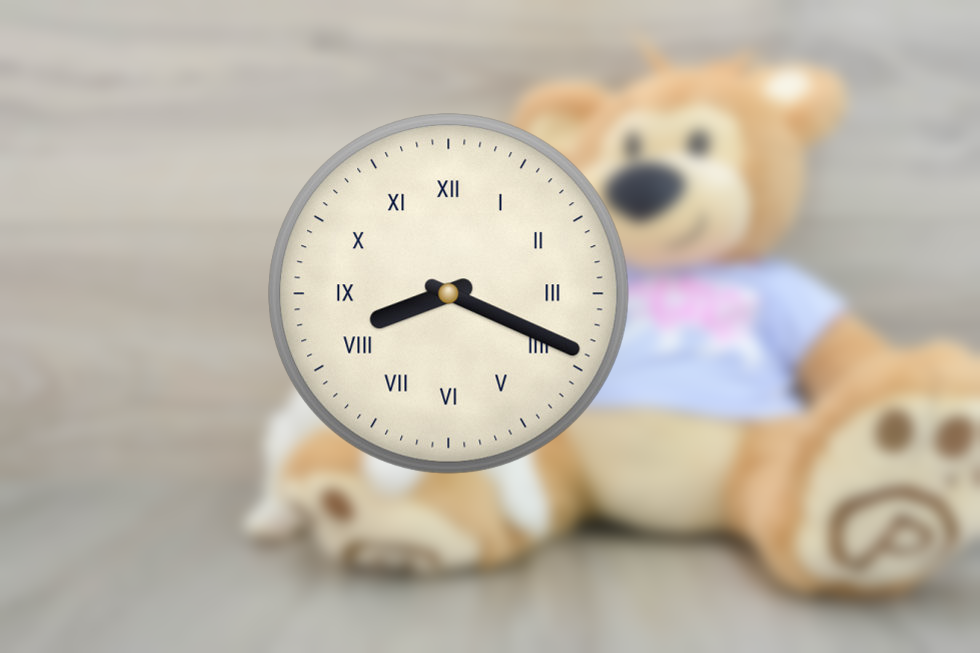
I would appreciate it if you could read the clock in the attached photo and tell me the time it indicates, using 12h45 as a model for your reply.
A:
8h19
